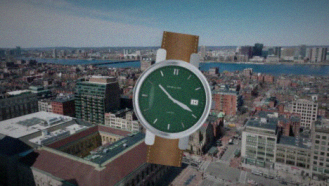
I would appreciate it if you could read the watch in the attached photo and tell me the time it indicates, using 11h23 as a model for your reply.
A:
10h19
